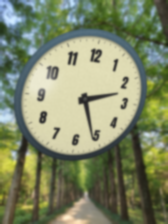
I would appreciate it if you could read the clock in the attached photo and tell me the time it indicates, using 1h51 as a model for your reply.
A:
2h26
